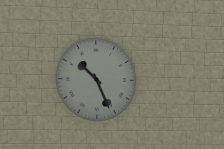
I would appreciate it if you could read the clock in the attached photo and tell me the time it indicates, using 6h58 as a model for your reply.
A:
10h26
